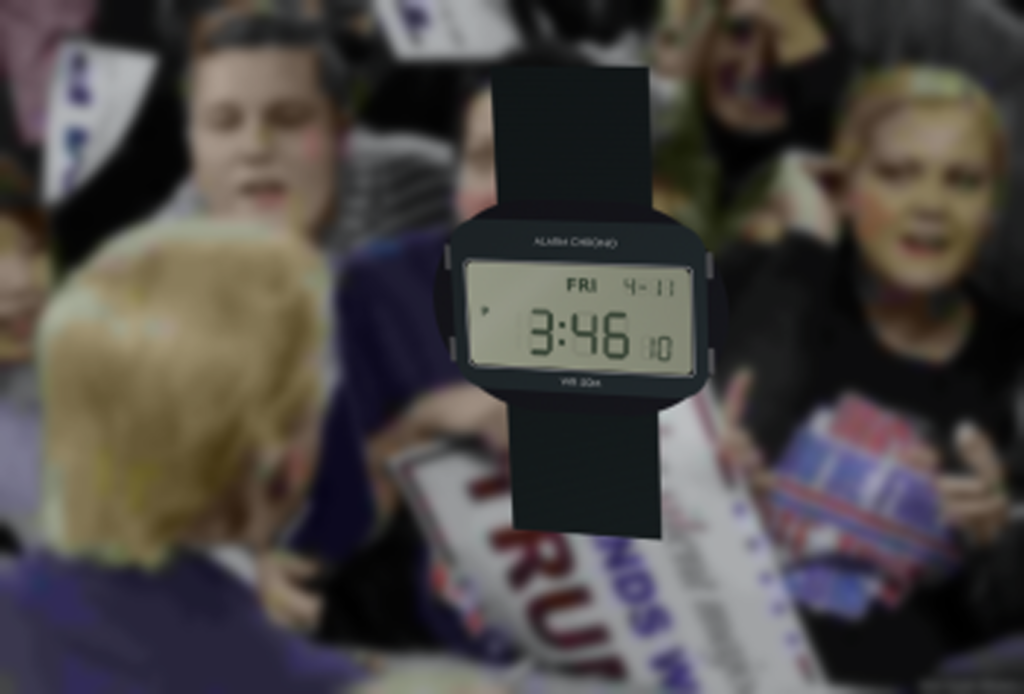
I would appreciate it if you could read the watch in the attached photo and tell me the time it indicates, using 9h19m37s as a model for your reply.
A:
3h46m10s
